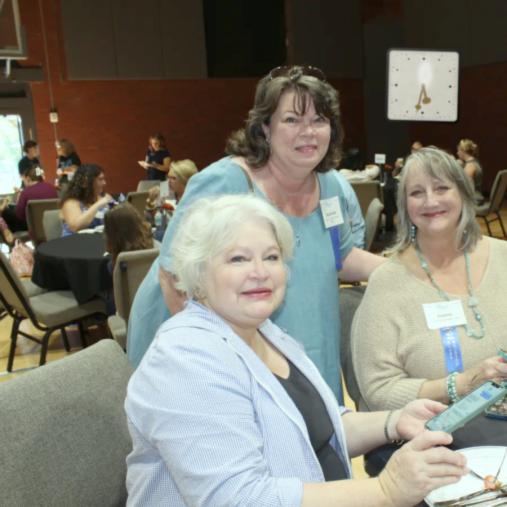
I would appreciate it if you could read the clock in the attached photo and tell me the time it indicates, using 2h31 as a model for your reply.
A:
5h32
